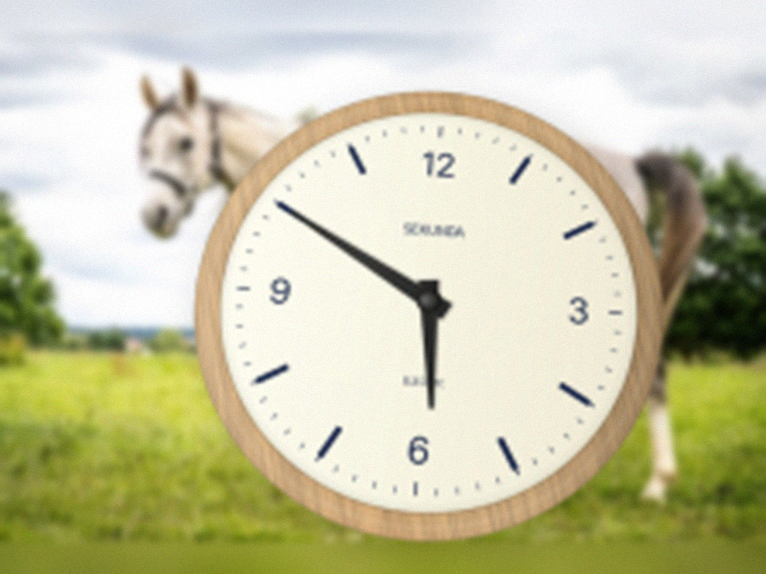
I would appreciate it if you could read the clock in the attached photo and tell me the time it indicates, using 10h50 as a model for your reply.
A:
5h50
